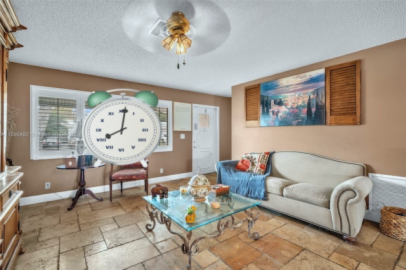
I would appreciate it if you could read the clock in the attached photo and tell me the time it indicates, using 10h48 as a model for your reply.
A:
8h01
